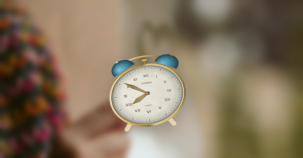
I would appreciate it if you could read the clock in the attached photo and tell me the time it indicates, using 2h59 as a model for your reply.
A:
7h51
